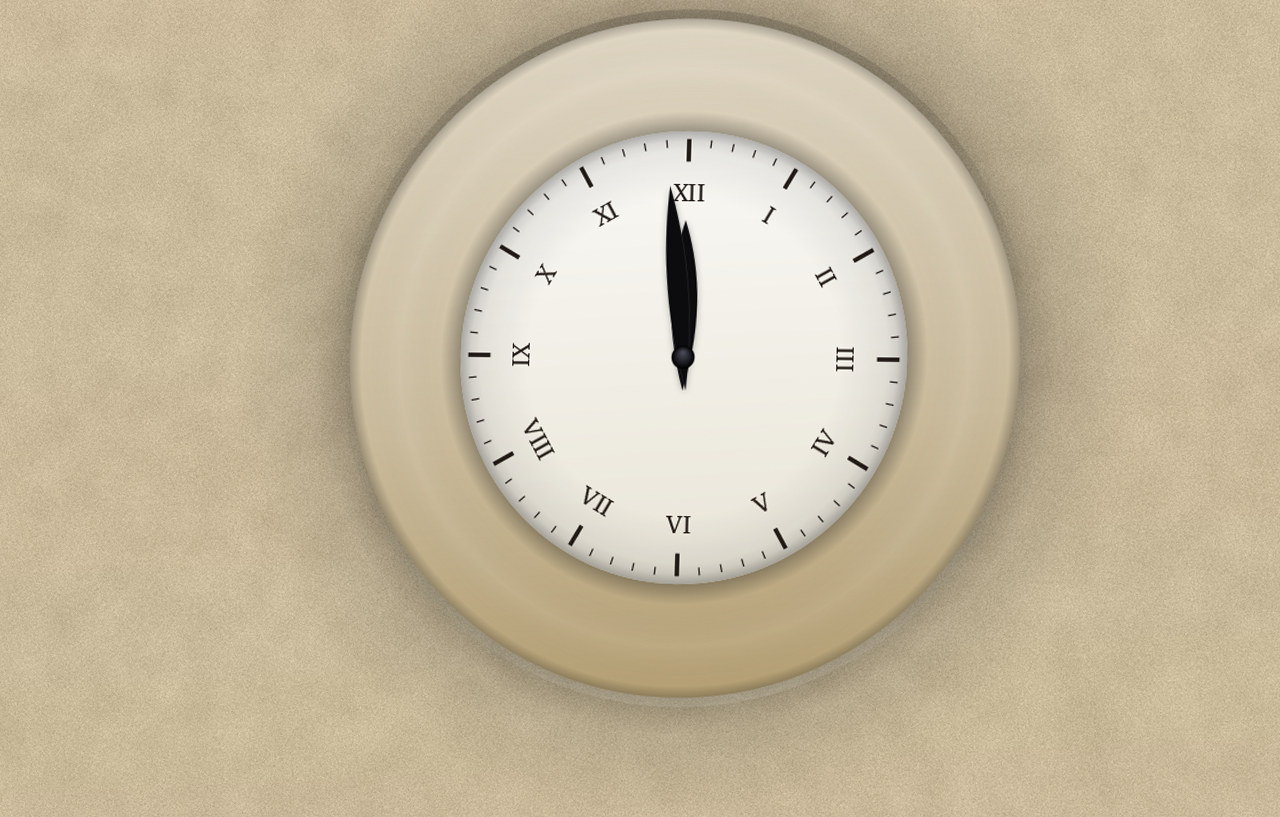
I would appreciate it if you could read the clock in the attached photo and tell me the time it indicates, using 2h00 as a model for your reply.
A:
11h59
